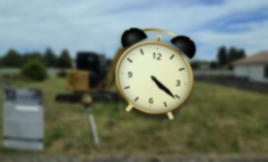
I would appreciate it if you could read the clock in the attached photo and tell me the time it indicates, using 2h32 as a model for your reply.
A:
4h21
